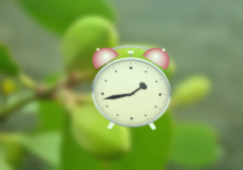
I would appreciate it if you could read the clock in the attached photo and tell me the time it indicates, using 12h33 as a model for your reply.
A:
1h43
